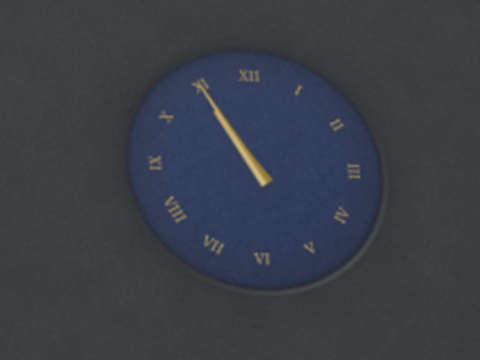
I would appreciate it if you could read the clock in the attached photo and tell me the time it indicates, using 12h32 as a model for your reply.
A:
10h55
